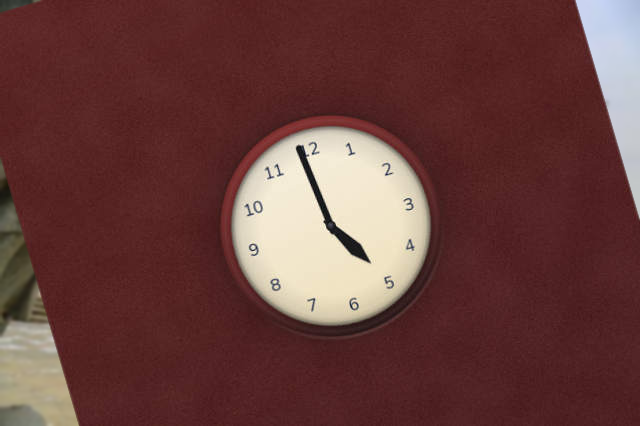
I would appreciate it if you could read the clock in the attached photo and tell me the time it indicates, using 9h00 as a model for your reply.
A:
4h59
